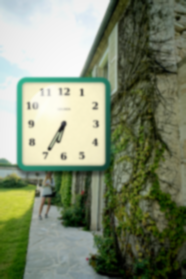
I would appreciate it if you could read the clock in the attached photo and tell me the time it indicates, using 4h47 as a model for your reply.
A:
6h35
